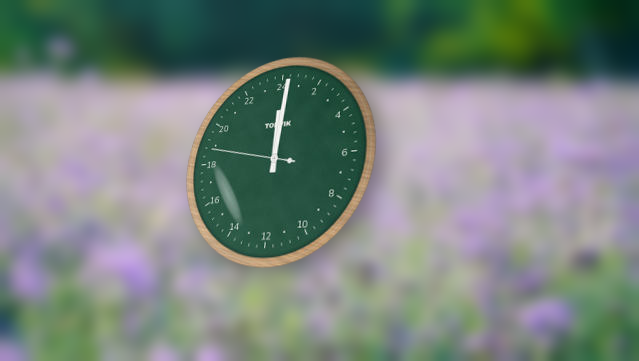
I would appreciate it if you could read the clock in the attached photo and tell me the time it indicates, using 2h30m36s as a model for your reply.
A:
0h00m47s
